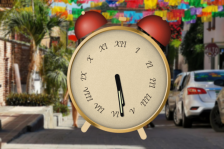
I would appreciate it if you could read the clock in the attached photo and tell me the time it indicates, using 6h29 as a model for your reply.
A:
5h28
